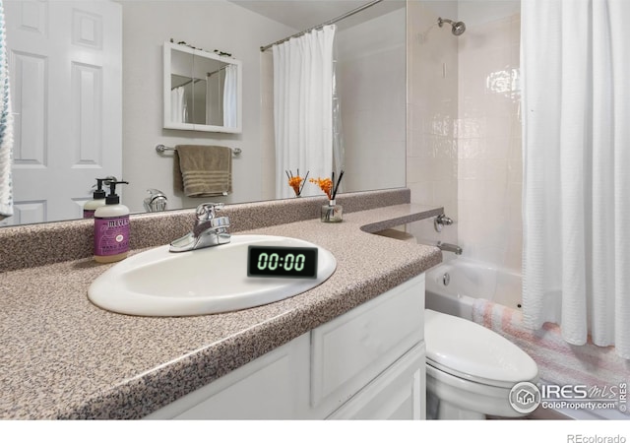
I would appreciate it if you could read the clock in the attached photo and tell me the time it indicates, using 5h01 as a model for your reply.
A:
0h00
